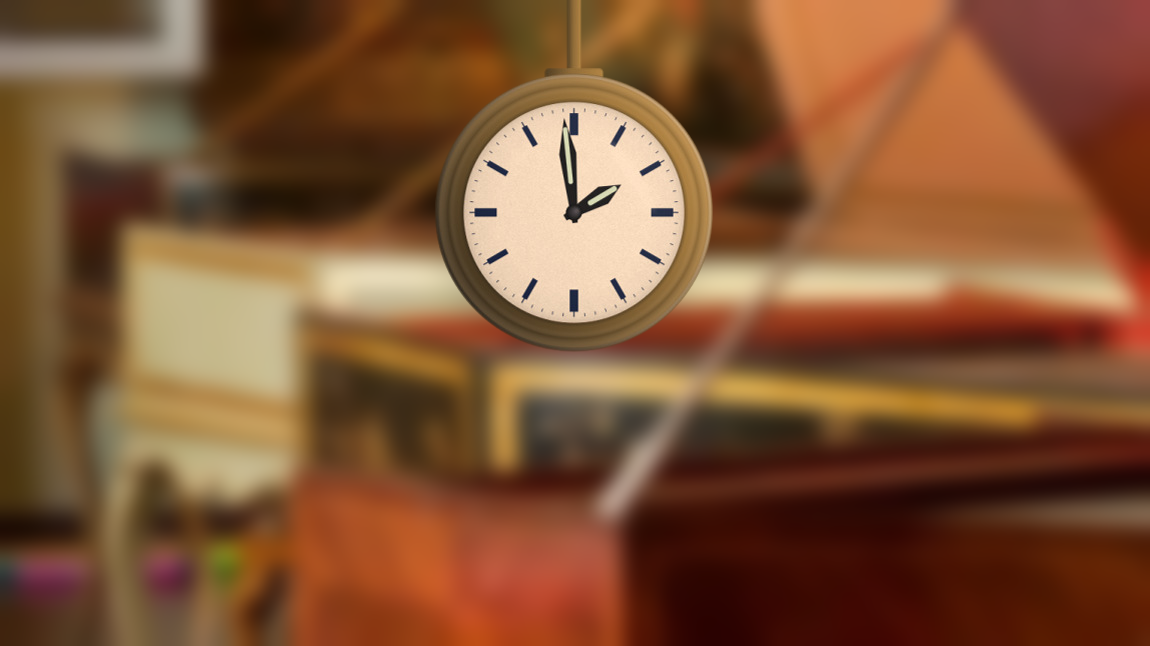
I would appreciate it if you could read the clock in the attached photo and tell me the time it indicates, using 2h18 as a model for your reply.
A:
1h59
